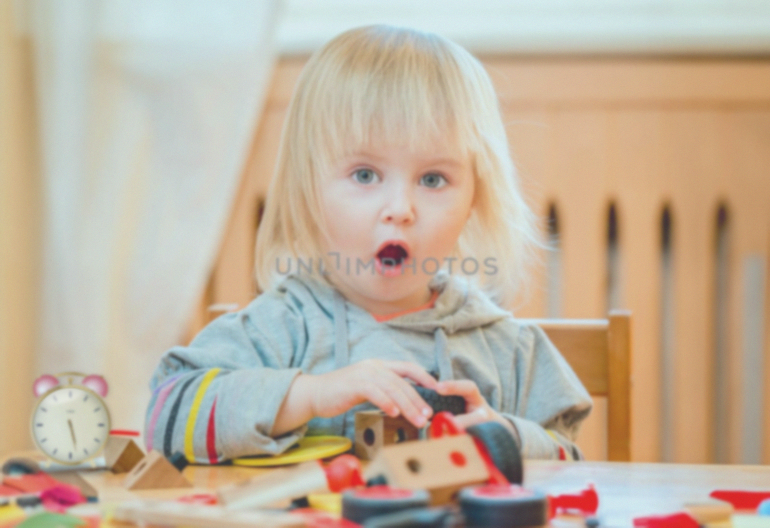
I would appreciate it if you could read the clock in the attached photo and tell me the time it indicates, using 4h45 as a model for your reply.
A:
5h28
